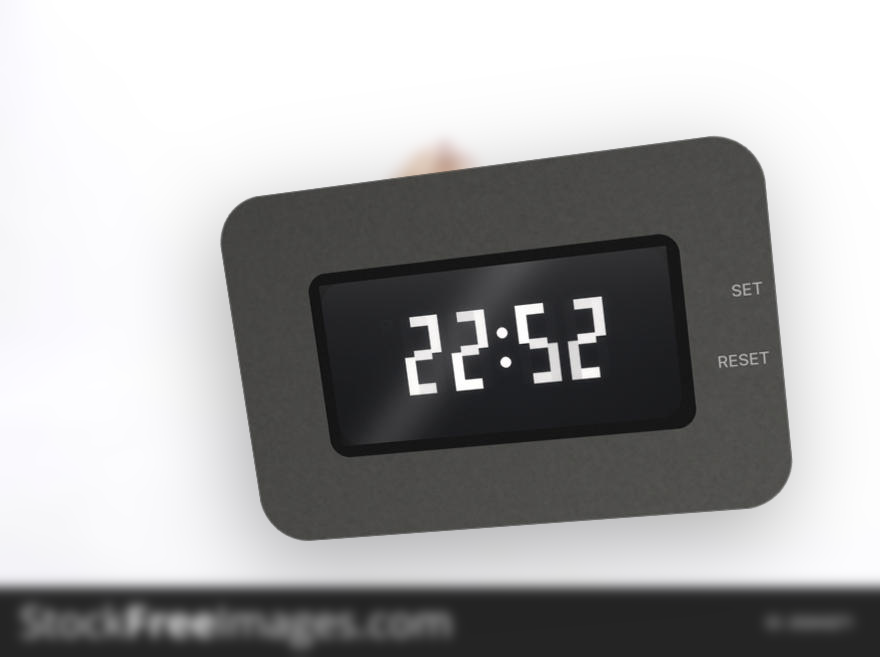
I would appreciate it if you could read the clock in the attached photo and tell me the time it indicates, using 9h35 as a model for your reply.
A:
22h52
